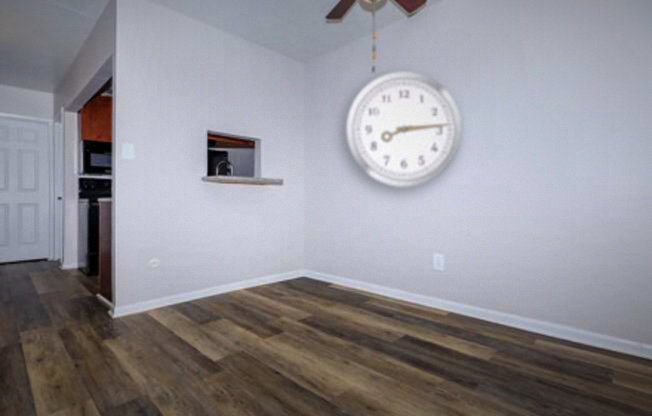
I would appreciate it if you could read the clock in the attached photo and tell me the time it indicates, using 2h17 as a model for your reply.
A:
8h14
